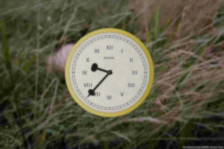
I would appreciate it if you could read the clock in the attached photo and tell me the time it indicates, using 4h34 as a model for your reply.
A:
9h37
